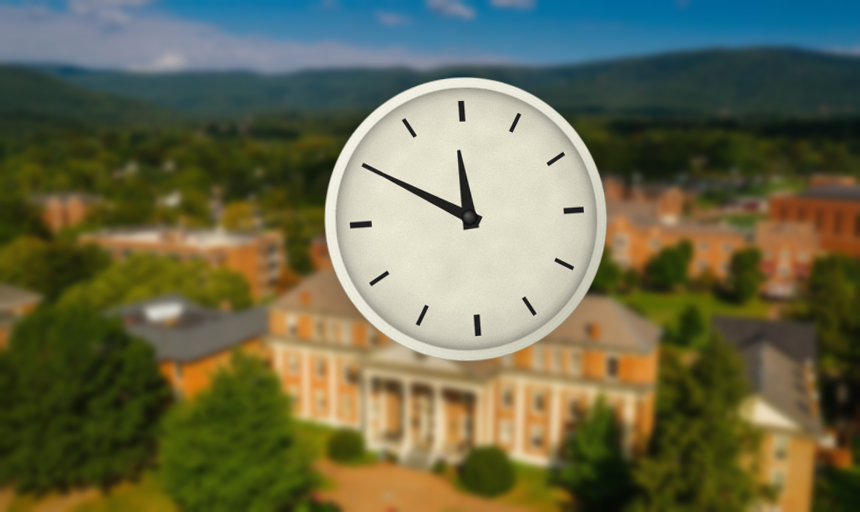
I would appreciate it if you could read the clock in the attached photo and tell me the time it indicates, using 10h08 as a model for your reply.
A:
11h50
